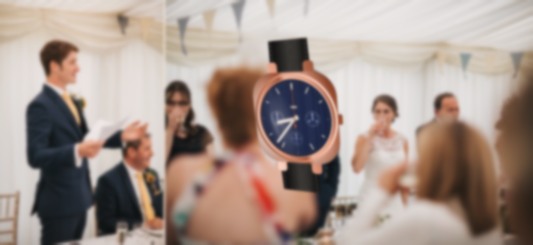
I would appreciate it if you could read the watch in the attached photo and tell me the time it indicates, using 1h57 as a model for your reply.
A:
8h37
